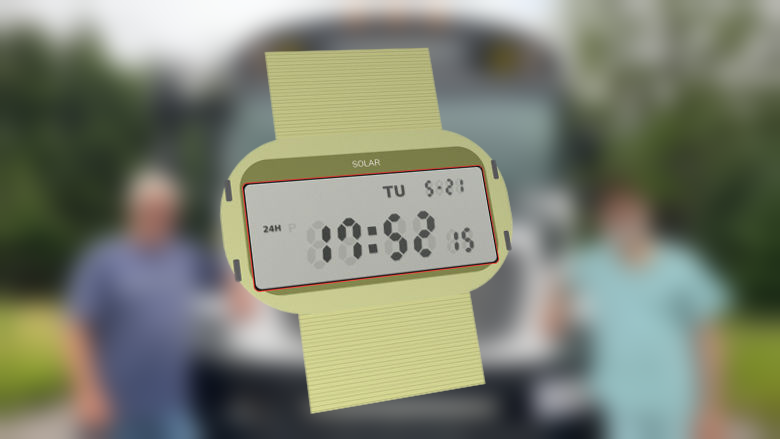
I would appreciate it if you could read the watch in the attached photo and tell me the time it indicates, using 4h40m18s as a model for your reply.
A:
17h52m15s
